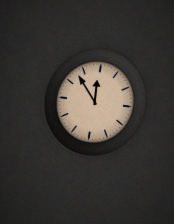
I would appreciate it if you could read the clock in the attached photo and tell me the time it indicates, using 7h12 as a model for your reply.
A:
11h53
